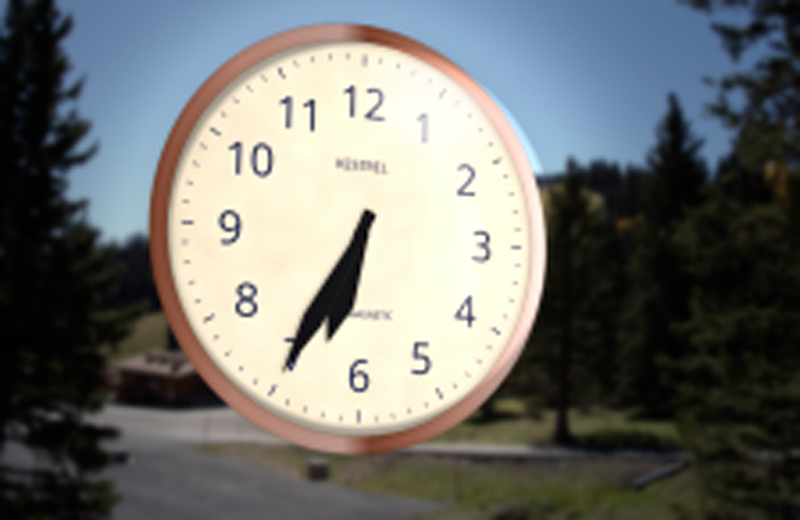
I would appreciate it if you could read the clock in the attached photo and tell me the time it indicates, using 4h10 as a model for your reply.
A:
6h35
